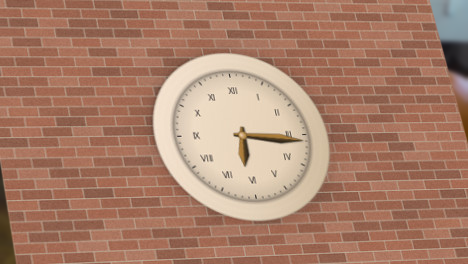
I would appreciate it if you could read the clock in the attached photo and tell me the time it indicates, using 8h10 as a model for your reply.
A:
6h16
